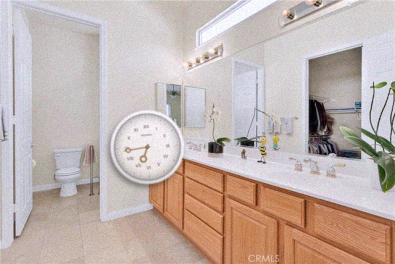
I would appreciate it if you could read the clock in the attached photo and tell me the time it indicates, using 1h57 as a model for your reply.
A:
6h44
